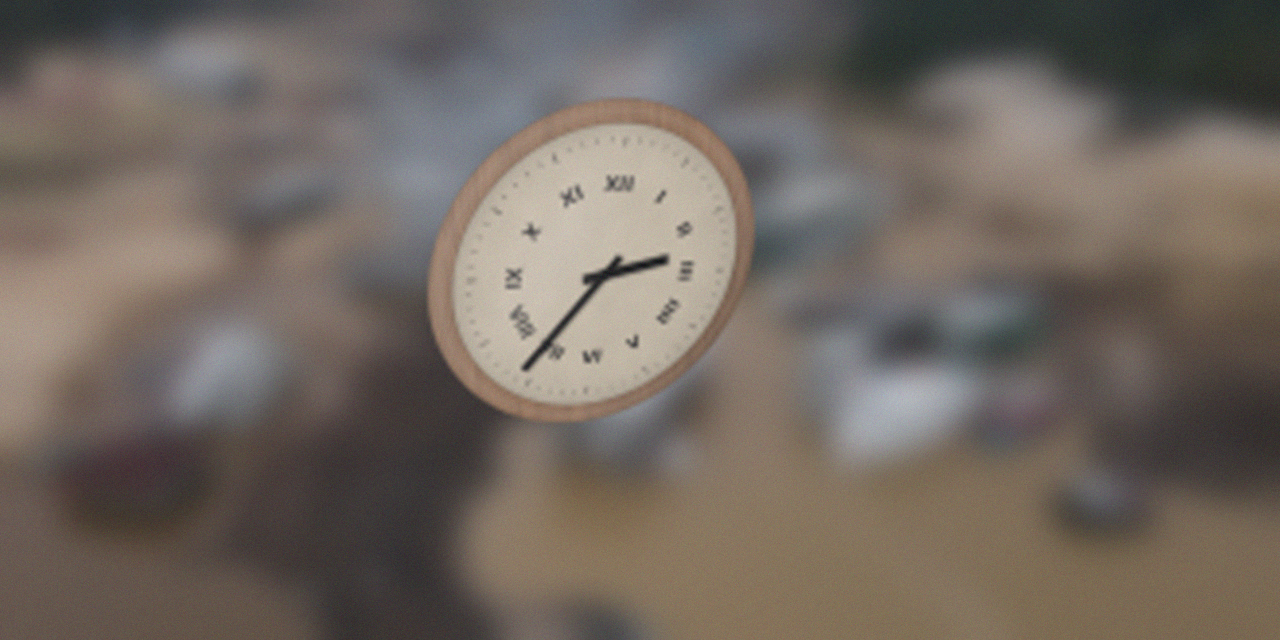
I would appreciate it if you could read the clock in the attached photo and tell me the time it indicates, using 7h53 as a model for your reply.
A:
2h36
